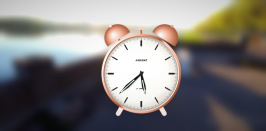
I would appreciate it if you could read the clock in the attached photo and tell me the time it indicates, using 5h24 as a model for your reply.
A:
5h38
